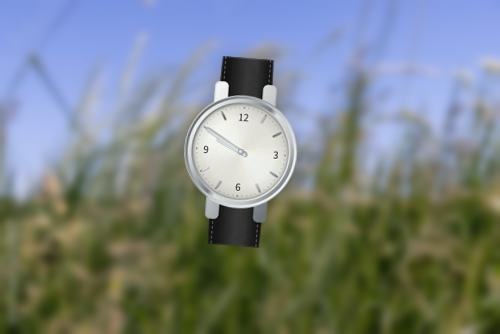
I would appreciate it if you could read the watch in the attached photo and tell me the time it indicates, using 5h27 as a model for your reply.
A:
9h50
